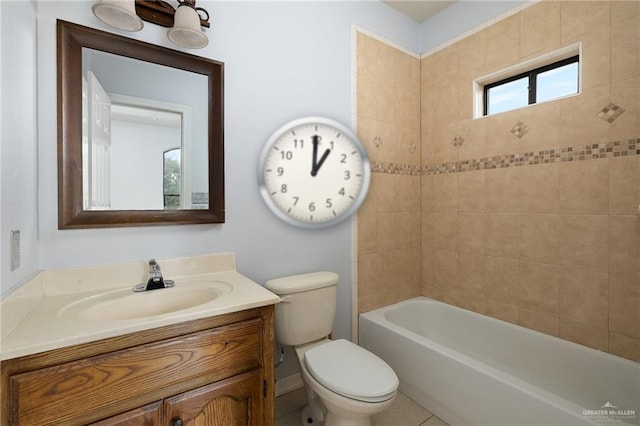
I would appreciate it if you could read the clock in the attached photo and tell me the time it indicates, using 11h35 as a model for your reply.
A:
1h00
